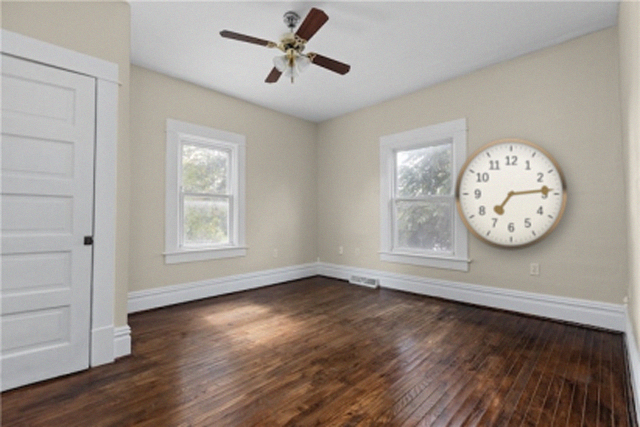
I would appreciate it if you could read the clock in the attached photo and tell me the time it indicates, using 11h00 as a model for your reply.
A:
7h14
